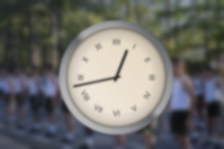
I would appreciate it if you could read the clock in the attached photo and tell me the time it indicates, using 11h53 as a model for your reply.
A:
12h43
